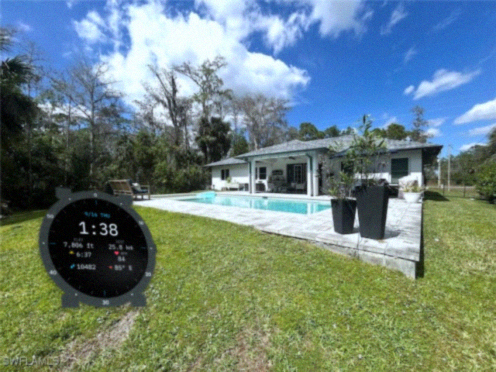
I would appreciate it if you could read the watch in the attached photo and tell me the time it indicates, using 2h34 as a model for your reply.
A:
1h38
